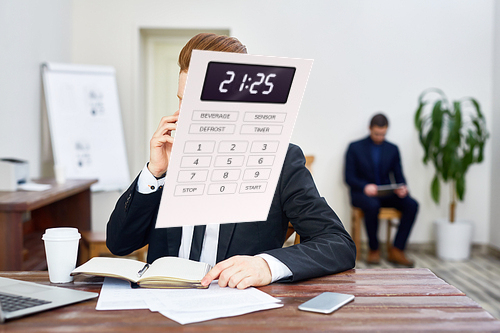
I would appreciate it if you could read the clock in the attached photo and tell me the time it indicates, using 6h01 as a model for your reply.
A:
21h25
